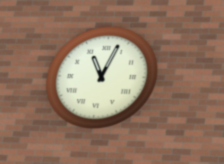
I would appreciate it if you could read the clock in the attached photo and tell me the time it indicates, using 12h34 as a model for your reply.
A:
11h03
